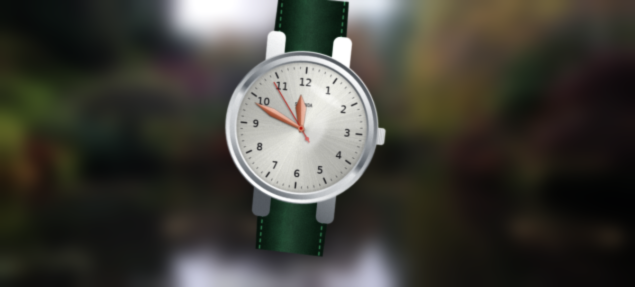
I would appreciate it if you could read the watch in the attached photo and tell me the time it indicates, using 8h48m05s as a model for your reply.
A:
11h48m54s
